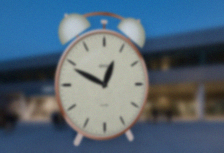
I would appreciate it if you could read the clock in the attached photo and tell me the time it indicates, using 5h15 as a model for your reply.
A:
12h49
